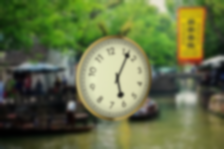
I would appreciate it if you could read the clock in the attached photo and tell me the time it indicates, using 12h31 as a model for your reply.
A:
6h07
